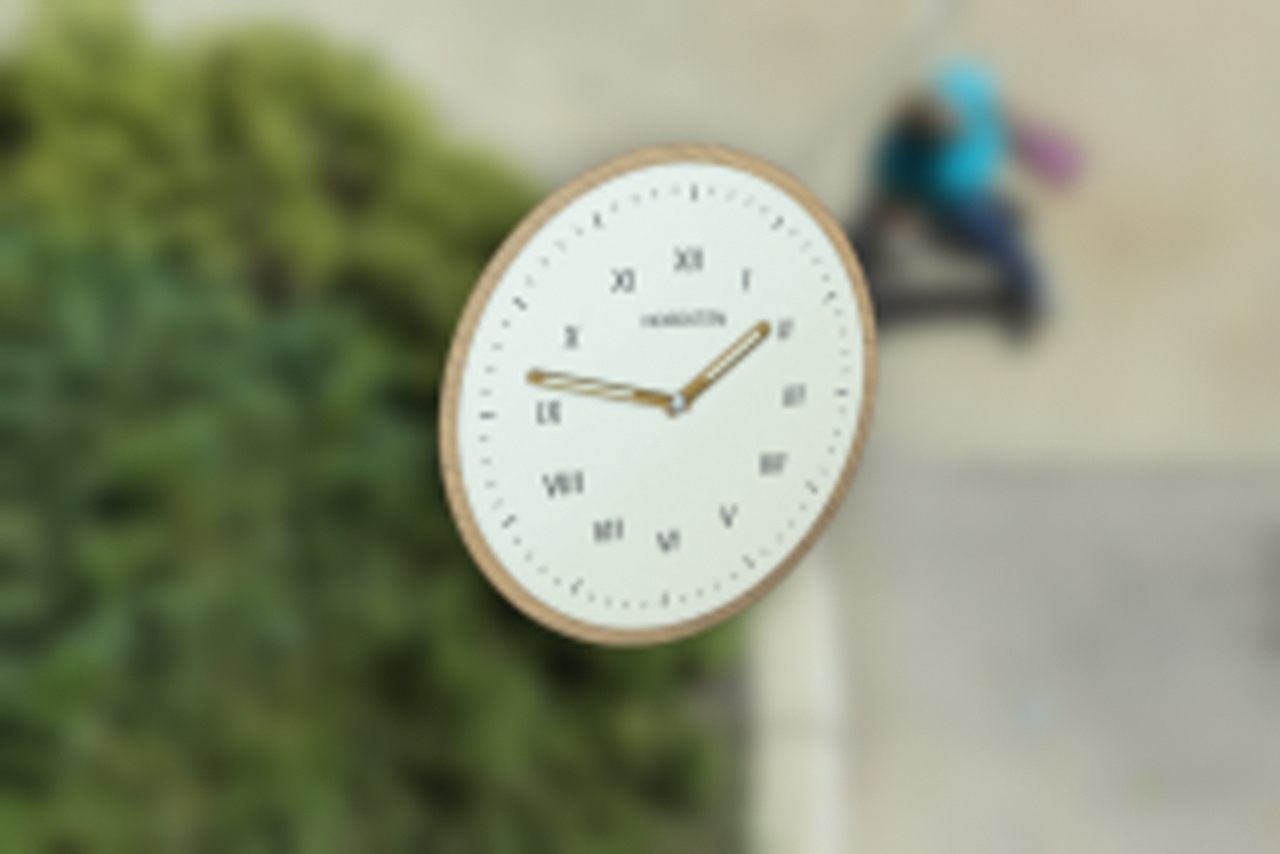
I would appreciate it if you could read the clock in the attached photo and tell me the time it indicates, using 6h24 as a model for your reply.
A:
1h47
